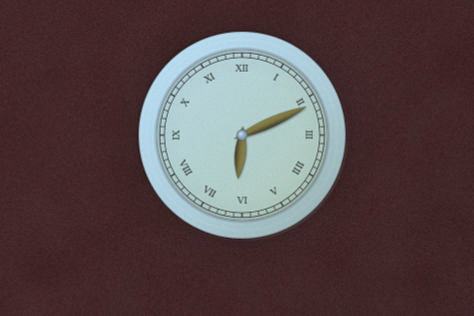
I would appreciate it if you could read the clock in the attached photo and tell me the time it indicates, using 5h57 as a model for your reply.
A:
6h11
